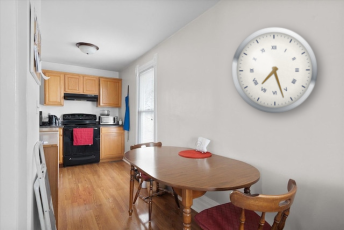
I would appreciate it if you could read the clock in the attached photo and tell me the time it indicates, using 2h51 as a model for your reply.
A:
7h27
